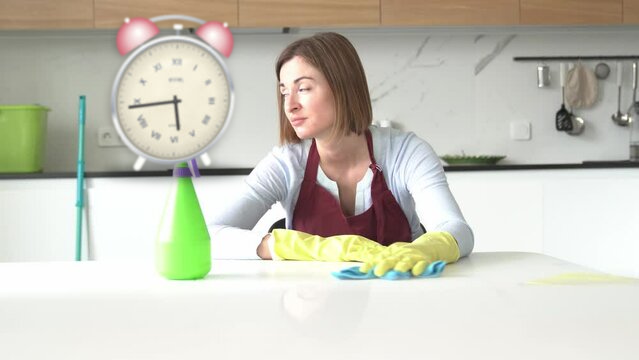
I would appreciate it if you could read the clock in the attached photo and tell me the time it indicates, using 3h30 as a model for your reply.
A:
5h44
